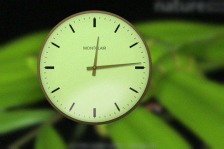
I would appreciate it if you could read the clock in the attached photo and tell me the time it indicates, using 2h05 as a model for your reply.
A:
12h14
